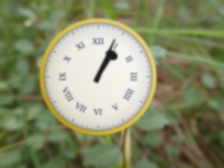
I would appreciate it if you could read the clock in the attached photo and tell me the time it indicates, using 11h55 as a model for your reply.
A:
1h04
